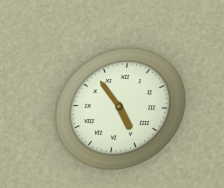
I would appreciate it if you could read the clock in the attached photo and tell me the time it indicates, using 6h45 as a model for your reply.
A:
4h53
